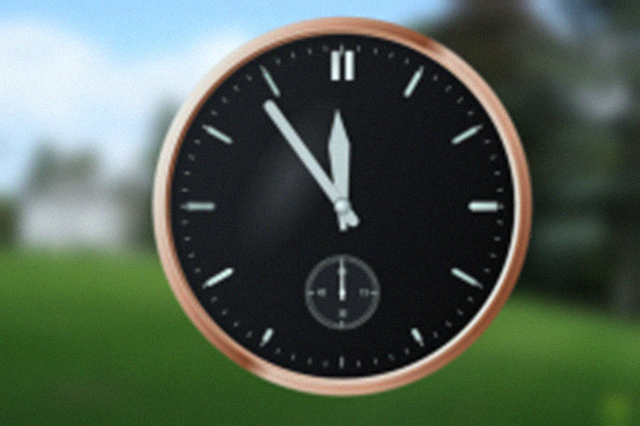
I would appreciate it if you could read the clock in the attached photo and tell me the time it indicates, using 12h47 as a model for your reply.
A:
11h54
